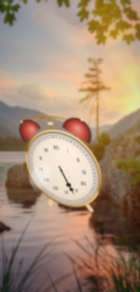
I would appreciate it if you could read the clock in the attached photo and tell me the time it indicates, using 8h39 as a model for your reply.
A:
5h27
